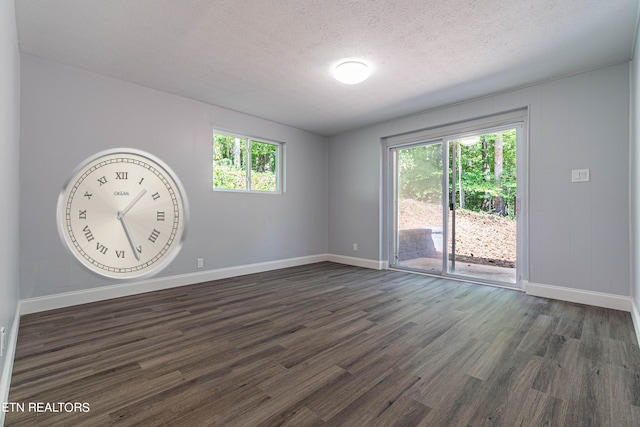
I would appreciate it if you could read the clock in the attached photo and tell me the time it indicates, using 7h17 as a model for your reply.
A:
1h26
